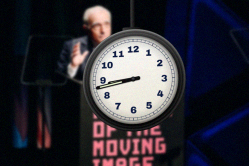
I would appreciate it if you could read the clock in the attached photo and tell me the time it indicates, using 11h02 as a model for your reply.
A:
8h43
